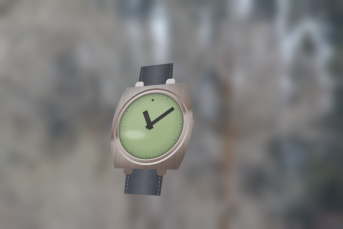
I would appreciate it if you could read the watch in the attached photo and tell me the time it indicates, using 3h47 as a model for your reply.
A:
11h09
